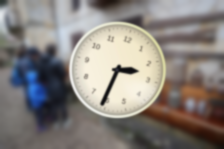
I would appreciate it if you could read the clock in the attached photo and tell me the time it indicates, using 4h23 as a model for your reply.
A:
2h31
